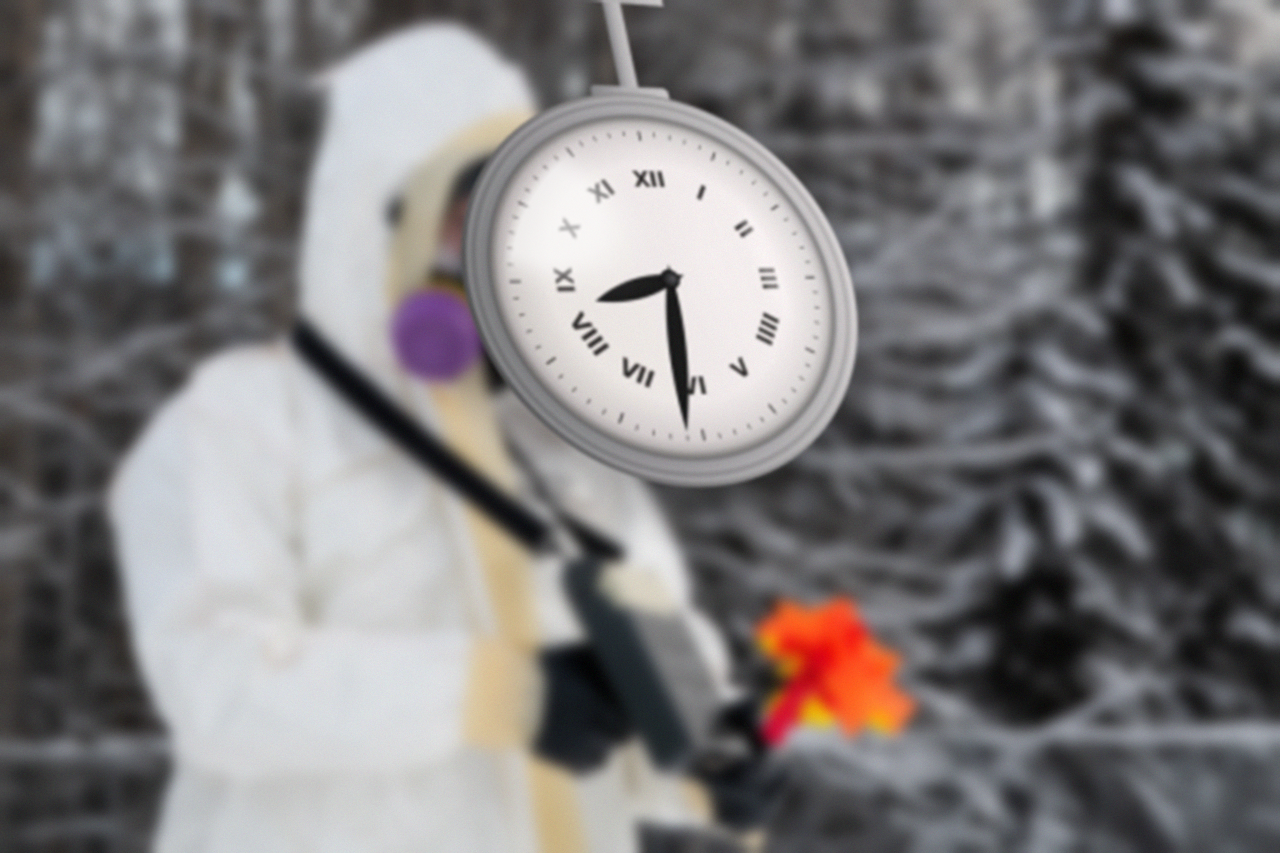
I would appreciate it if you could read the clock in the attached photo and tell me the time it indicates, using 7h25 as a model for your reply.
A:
8h31
